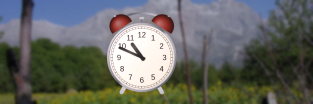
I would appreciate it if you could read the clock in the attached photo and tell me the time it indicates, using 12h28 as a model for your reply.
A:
10h49
